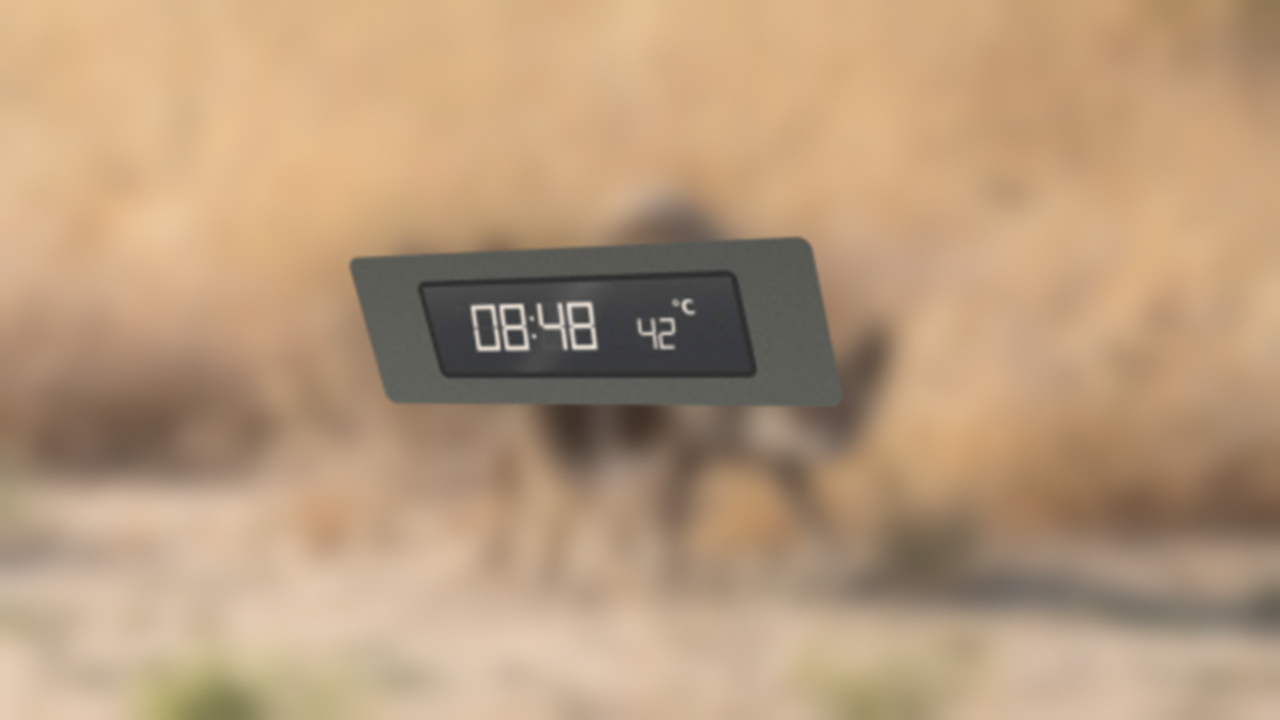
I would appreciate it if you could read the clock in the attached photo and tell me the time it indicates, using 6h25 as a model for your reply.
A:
8h48
